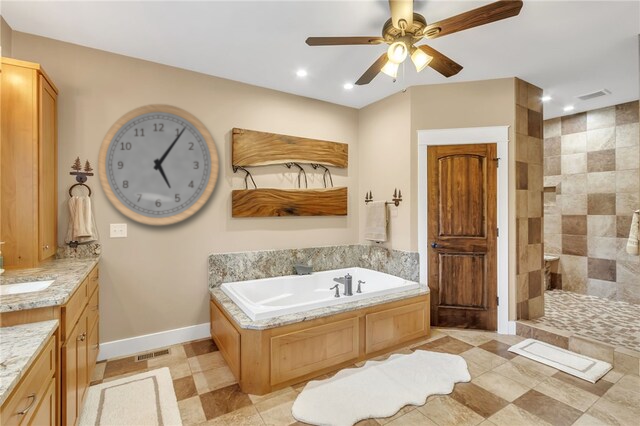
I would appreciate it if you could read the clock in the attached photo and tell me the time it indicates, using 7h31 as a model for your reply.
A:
5h06
